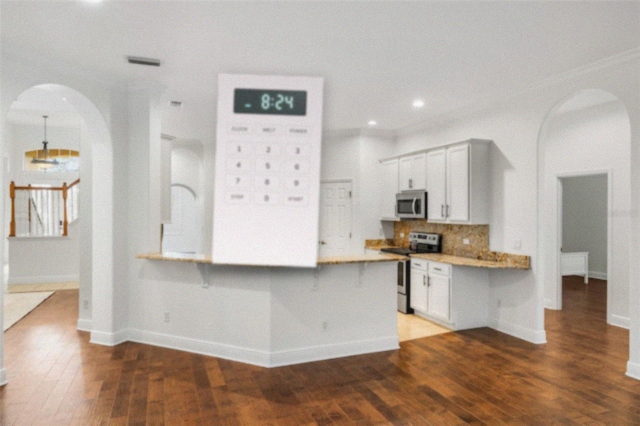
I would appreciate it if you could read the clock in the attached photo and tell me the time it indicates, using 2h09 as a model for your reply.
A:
8h24
